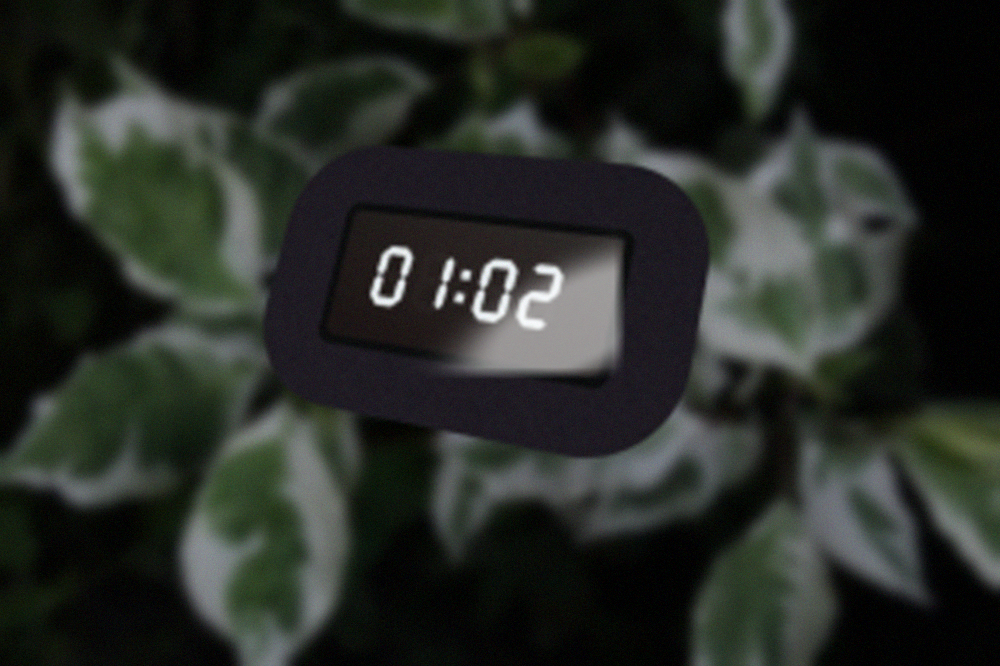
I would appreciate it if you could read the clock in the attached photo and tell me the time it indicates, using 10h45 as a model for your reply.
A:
1h02
